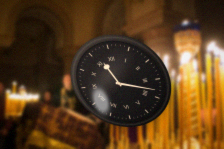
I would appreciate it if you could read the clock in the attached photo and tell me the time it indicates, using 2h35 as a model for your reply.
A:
11h18
